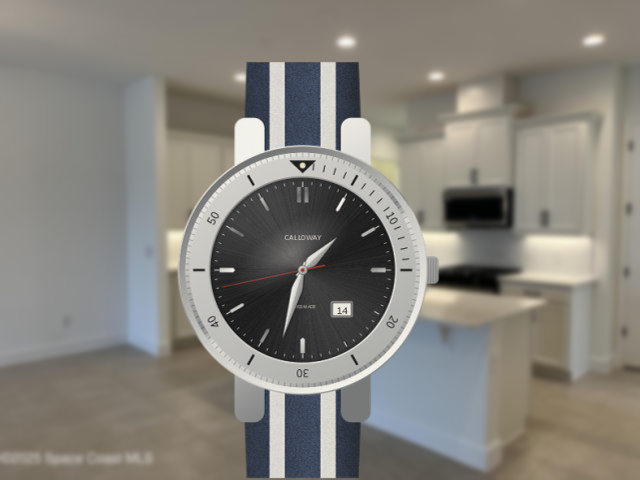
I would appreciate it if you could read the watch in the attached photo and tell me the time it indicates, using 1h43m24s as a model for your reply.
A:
1h32m43s
